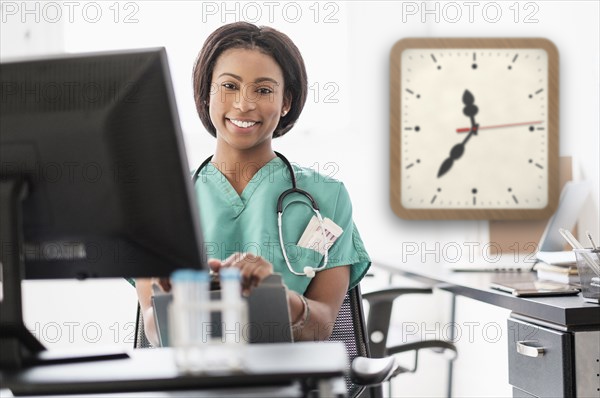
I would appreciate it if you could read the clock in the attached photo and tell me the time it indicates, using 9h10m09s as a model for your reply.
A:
11h36m14s
